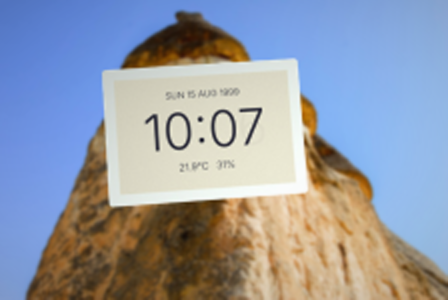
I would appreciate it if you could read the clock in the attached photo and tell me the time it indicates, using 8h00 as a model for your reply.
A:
10h07
